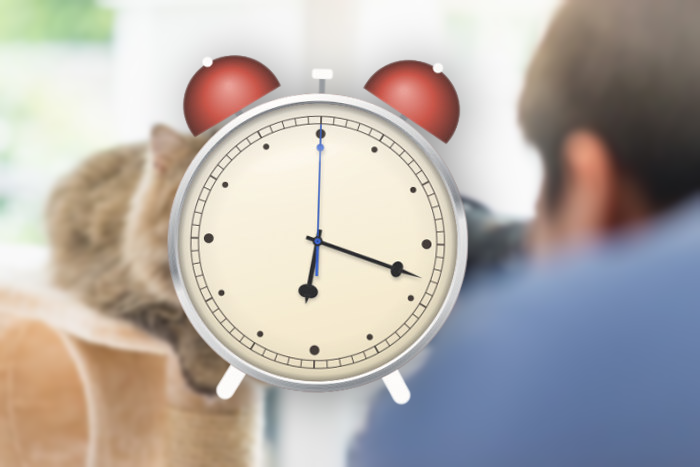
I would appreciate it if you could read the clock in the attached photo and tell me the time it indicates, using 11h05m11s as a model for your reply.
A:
6h18m00s
